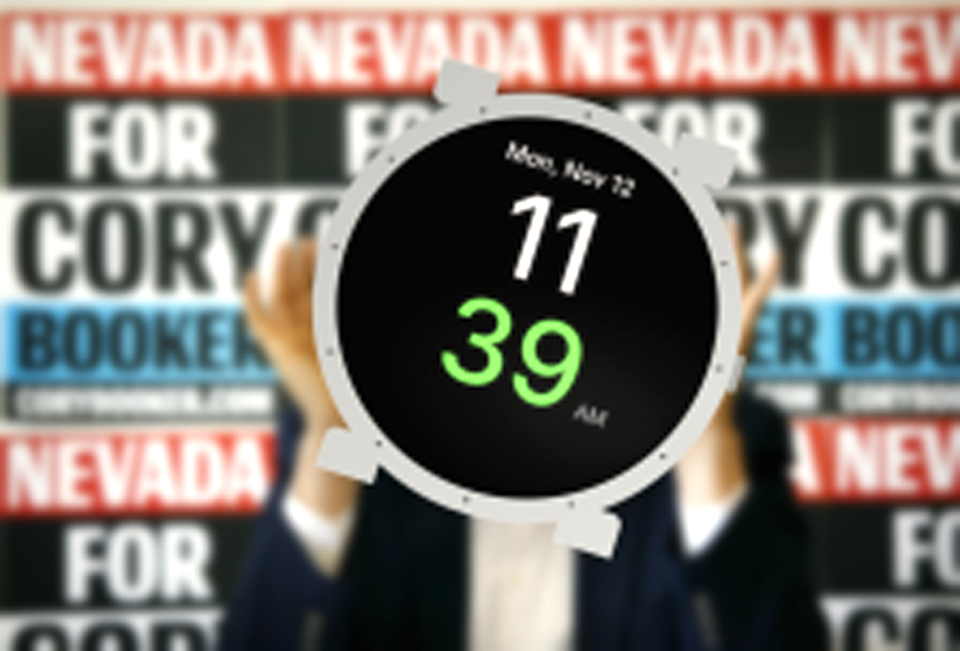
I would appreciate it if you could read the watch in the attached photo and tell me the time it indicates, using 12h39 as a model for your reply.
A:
11h39
